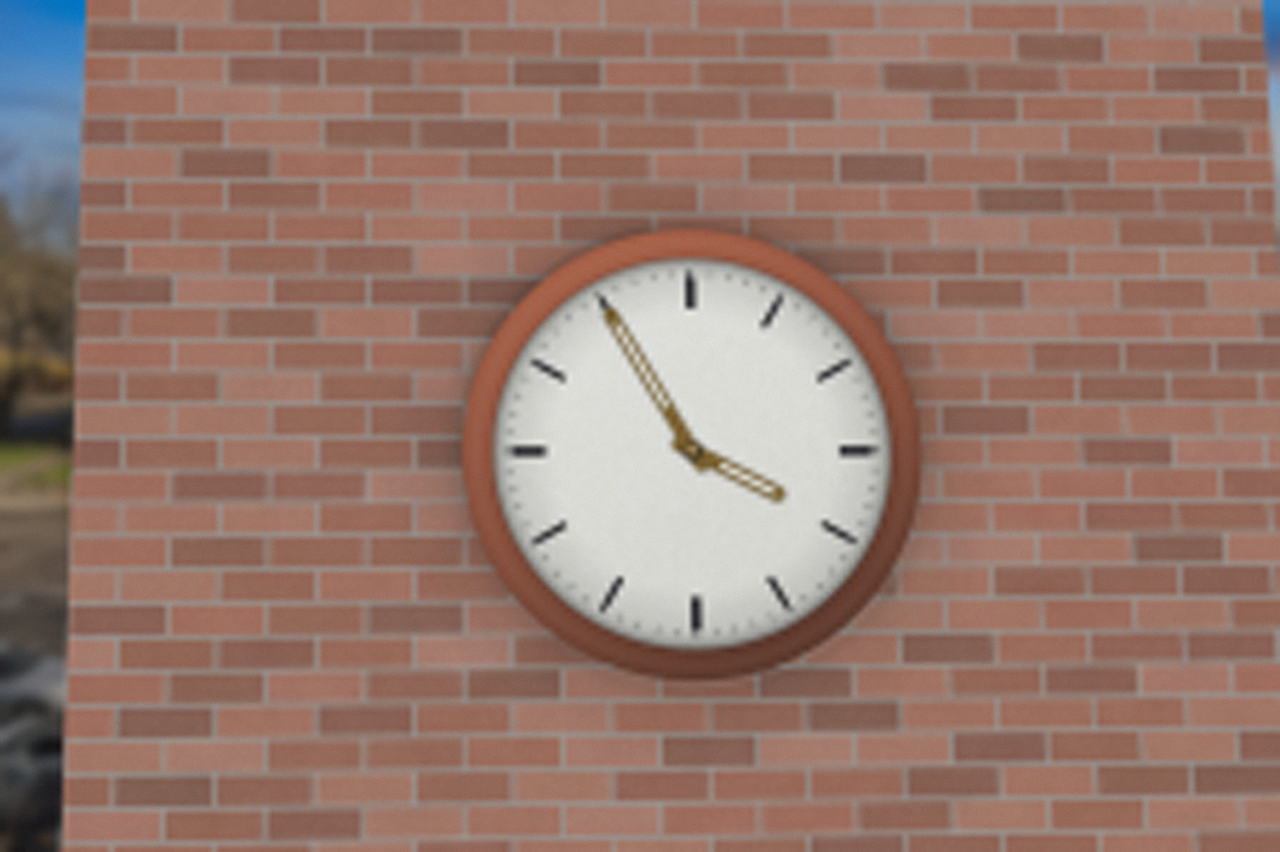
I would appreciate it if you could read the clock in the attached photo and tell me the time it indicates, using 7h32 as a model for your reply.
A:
3h55
